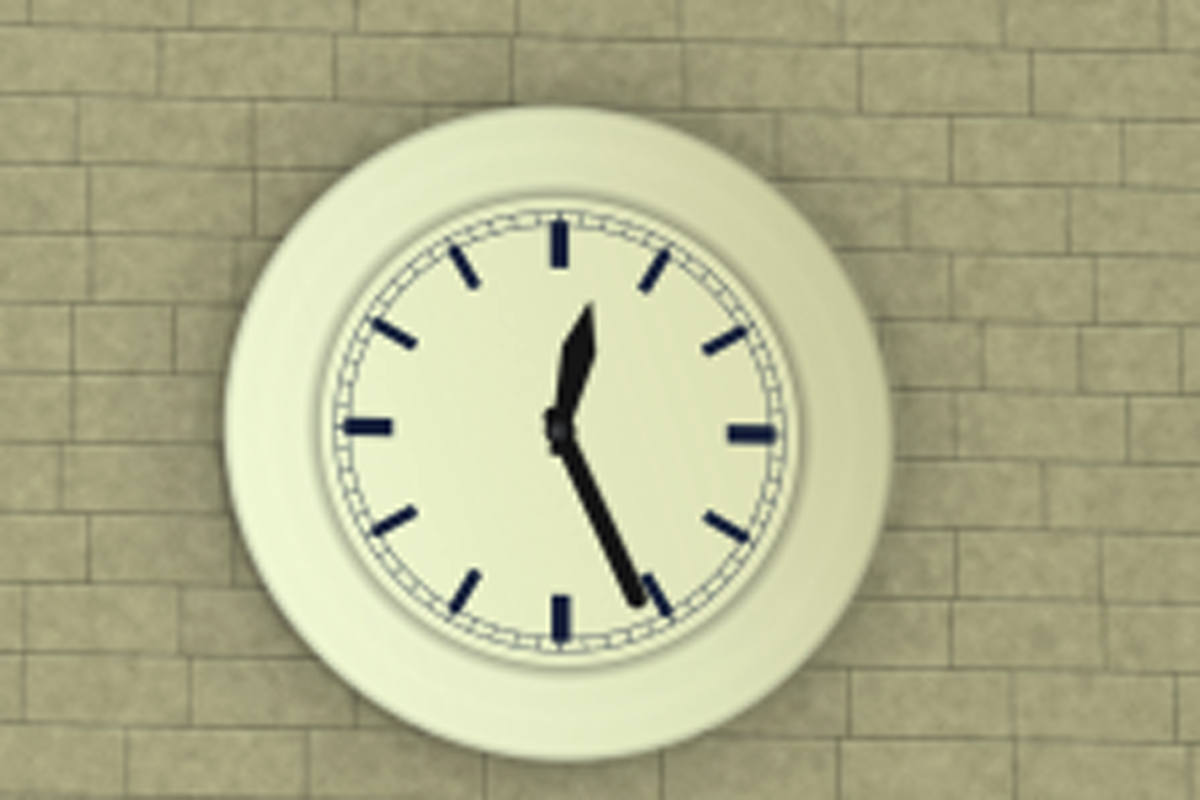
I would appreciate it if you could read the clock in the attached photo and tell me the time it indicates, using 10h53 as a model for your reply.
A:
12h26
